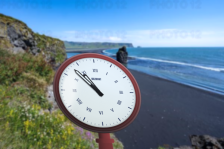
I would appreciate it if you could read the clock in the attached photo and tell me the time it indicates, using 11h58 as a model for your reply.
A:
10h53
